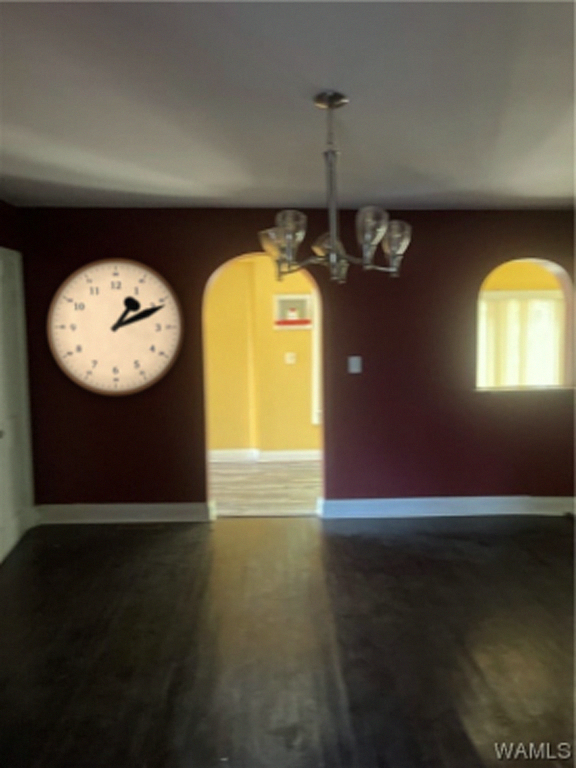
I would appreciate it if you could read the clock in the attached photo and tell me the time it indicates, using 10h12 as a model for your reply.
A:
1h11
